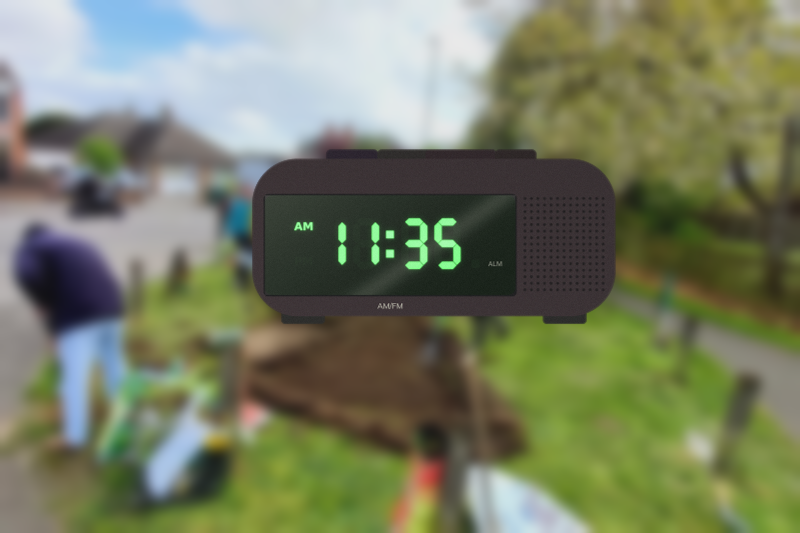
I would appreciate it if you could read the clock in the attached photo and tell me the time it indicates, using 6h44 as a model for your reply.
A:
11h35
